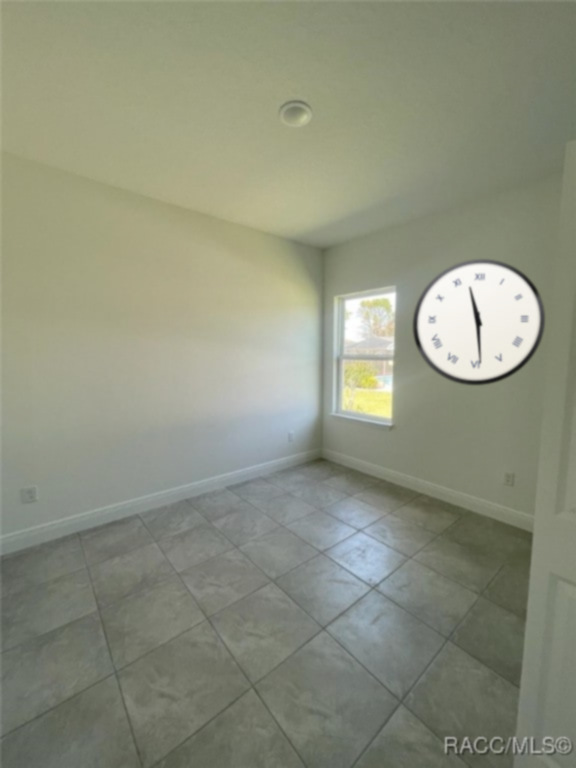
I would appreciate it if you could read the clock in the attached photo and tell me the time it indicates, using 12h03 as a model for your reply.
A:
11h29
